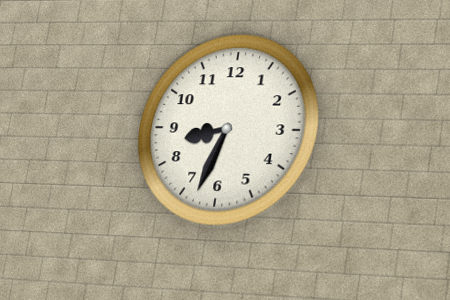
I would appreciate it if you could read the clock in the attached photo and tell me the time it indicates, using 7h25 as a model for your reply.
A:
8h33
